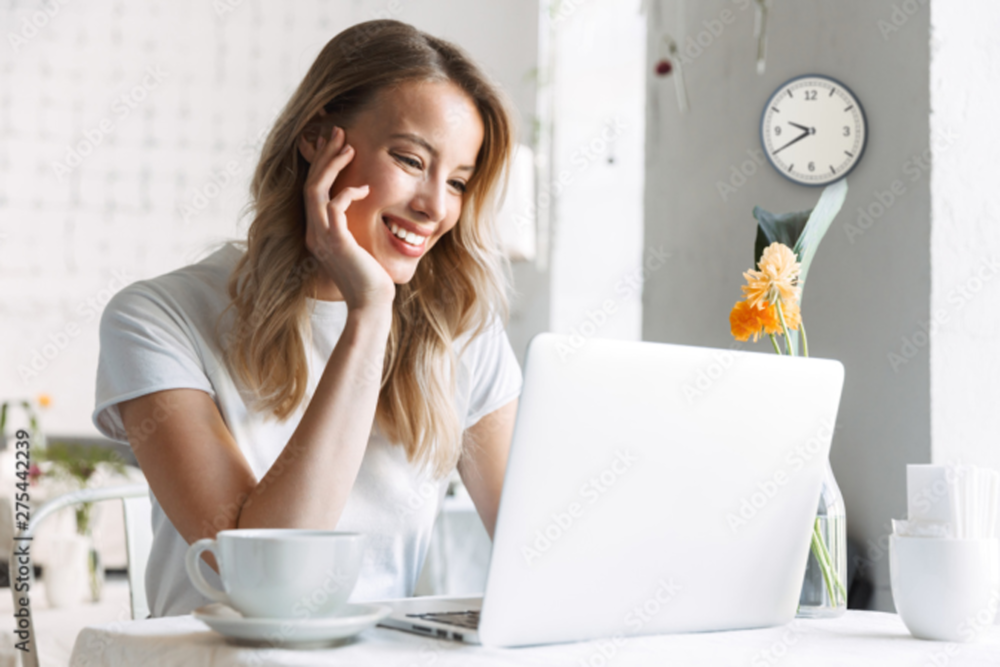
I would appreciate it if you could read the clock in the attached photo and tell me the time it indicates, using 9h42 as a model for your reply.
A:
9h40
